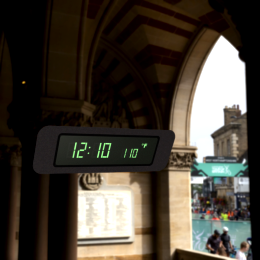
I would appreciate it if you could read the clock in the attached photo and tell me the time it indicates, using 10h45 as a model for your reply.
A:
12h10
